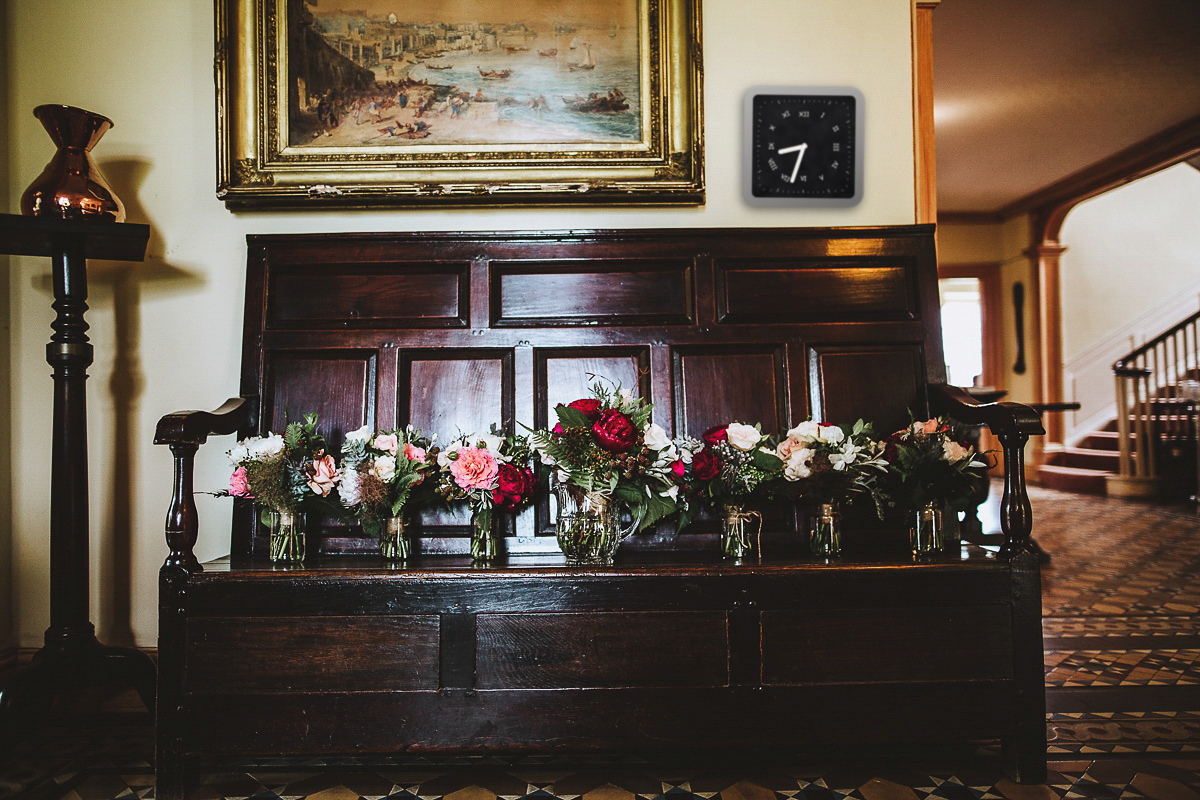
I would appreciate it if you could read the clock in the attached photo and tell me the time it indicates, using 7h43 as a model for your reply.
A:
8h33
